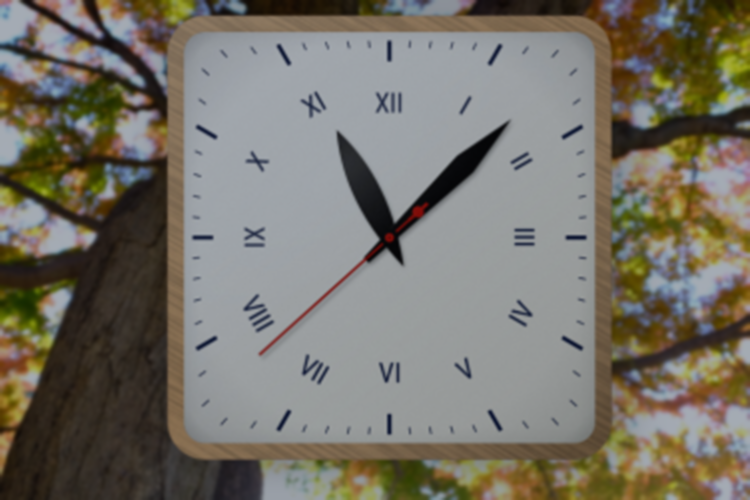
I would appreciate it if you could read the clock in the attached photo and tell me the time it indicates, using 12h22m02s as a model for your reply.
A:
11h07m38s
